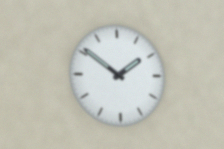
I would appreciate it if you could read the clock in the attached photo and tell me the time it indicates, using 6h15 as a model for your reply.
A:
1h51
